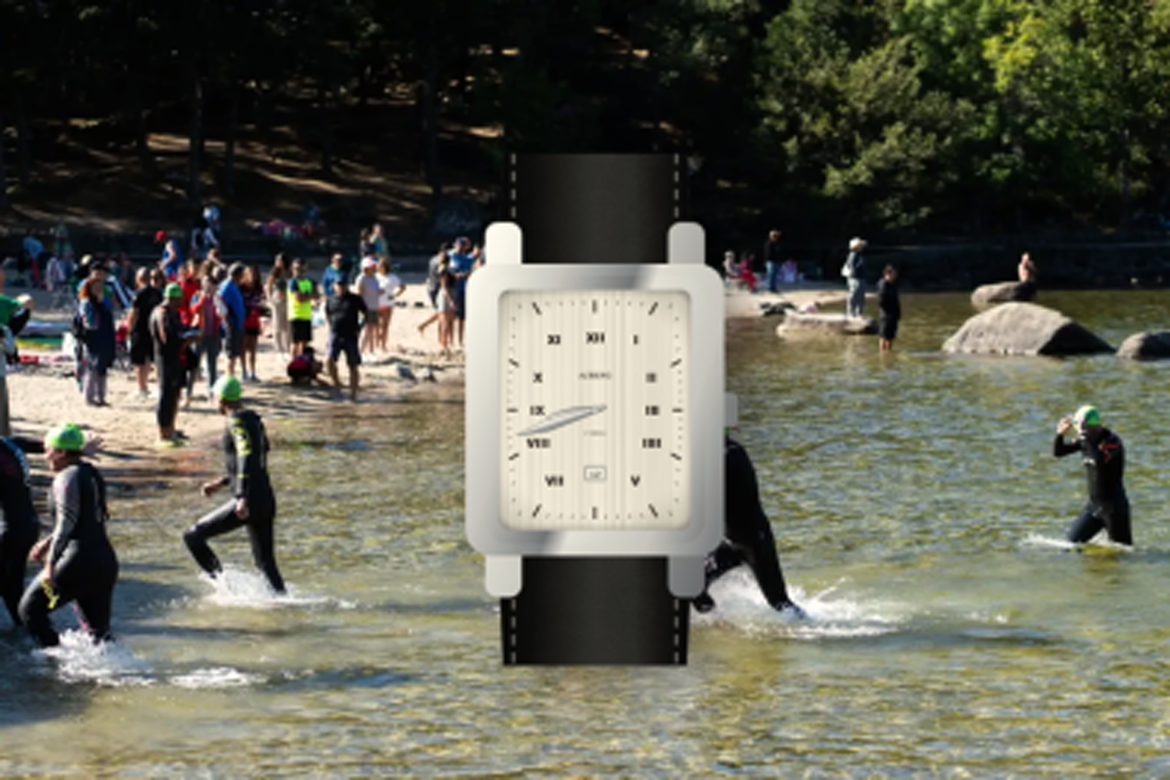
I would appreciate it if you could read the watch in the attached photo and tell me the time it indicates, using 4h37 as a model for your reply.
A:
8h42
